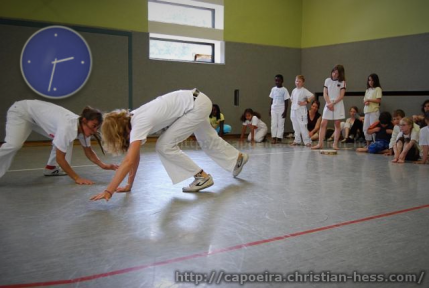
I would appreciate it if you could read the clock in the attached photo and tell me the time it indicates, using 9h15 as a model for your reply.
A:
2h32
